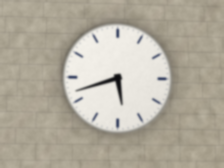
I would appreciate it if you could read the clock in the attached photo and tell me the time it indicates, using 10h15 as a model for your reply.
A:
5h42
